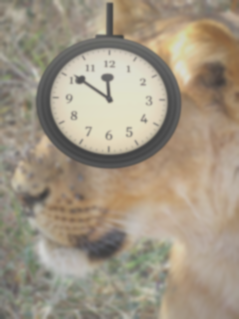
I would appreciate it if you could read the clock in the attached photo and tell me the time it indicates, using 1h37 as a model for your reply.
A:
11h51
